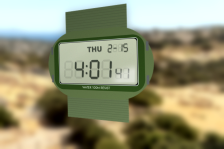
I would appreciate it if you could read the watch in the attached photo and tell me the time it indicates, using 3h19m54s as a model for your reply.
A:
4h01m41s
